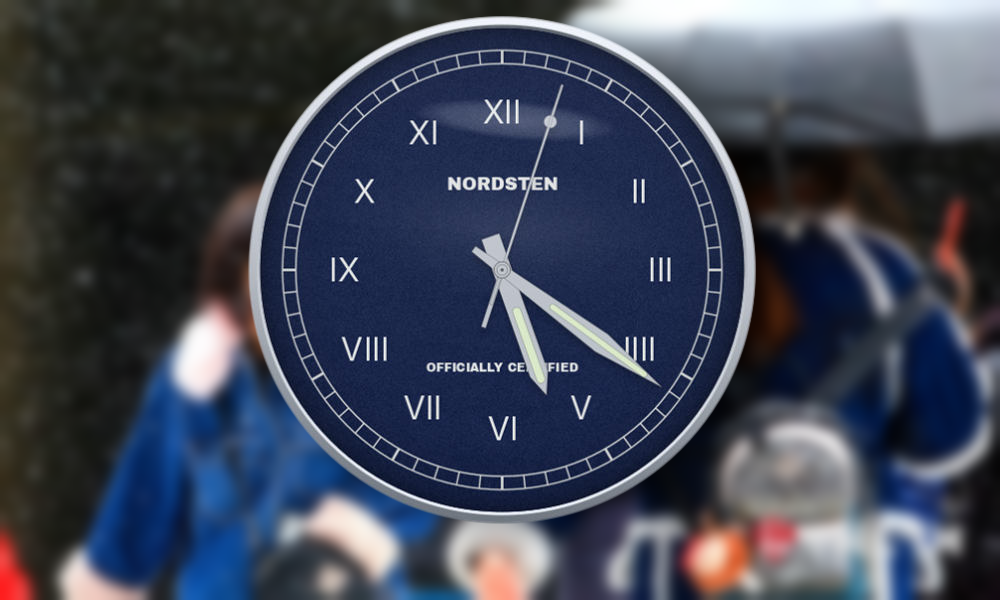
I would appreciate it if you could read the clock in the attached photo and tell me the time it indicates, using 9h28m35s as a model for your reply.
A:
5h21m03s
